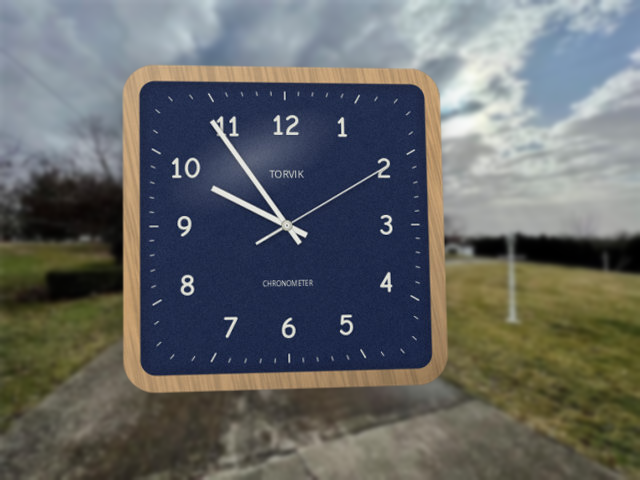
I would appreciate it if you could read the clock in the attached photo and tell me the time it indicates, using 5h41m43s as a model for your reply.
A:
9h54m10s
